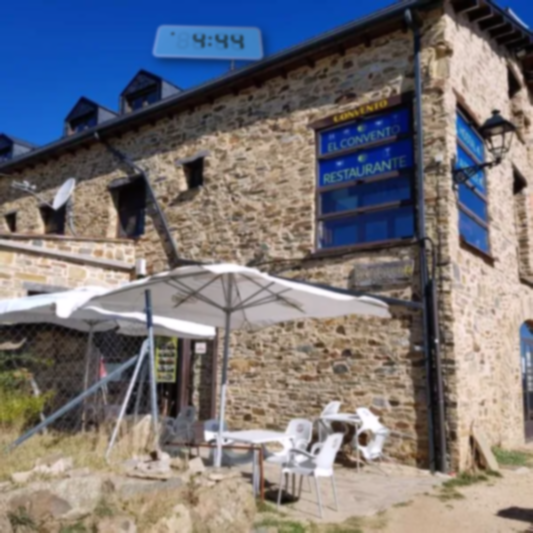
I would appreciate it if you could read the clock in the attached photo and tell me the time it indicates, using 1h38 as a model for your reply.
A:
4h44
